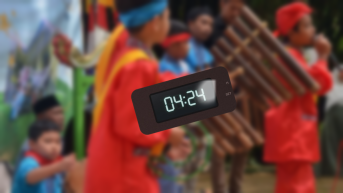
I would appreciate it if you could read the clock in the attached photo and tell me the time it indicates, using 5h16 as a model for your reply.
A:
4h24
